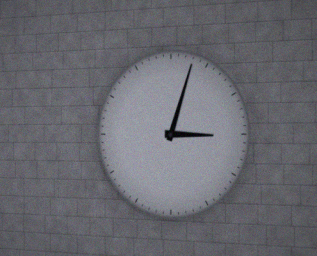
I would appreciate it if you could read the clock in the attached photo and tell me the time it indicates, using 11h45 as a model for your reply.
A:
3h03
